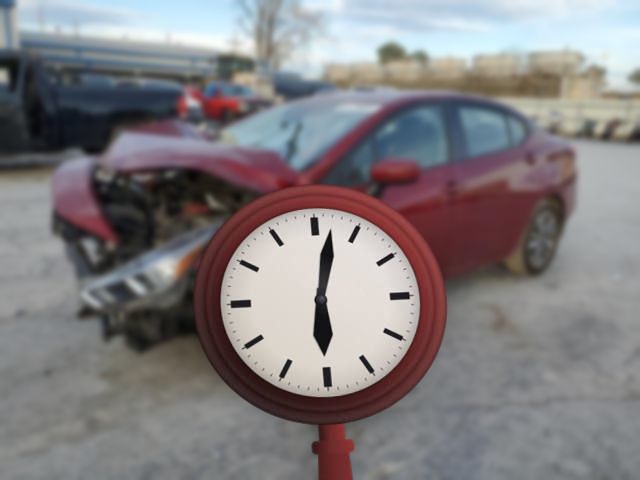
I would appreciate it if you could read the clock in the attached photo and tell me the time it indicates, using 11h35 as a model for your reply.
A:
6h02
